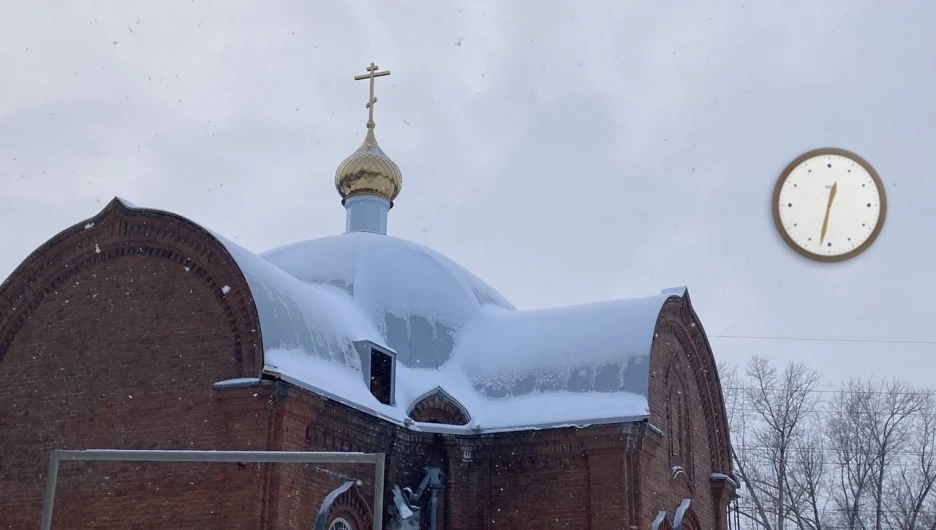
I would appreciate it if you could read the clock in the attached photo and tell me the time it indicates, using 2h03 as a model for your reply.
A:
12h32
